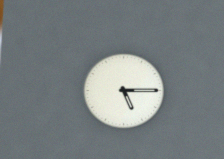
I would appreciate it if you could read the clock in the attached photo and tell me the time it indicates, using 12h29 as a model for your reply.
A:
5h15
